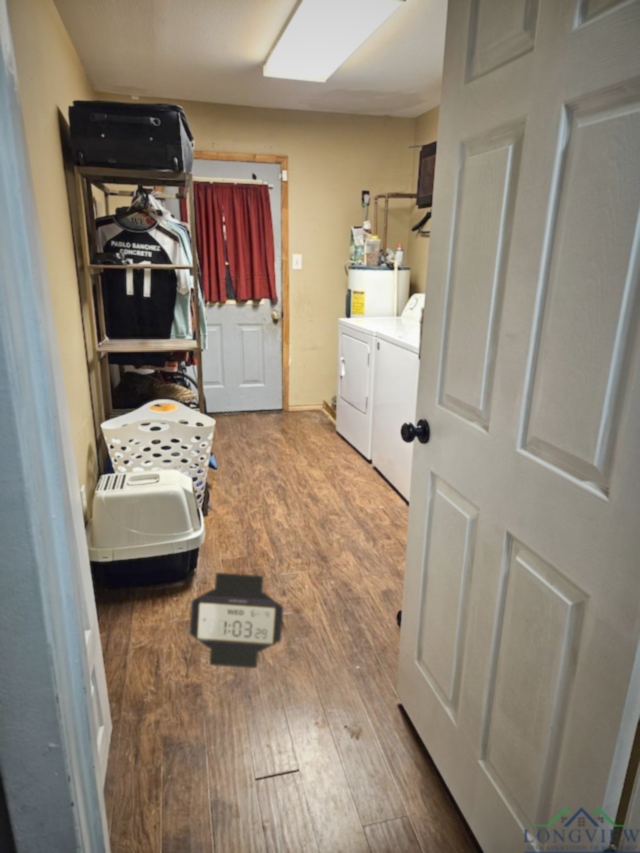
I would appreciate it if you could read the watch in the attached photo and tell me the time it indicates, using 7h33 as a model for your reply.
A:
1h03
